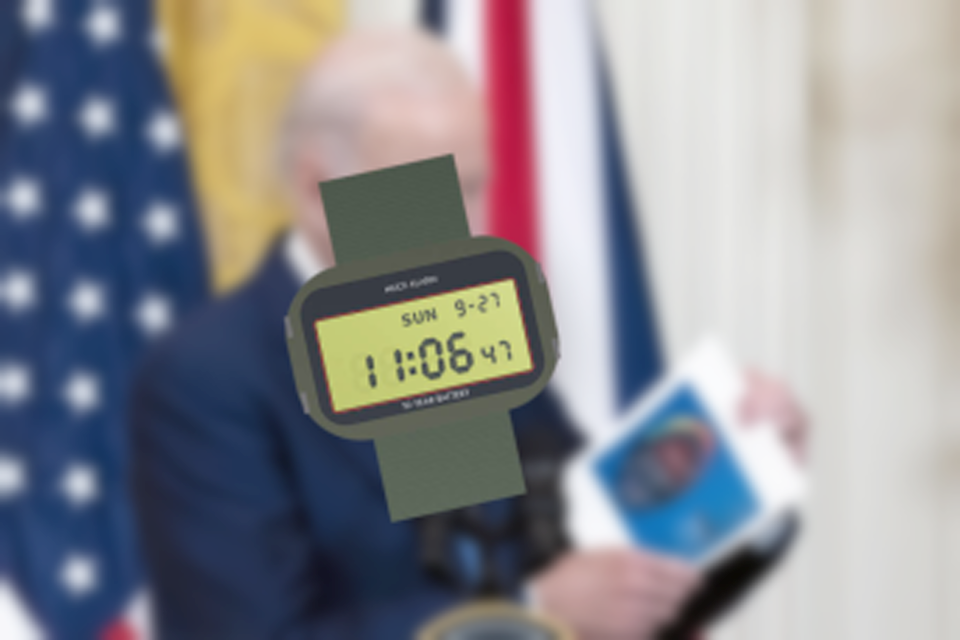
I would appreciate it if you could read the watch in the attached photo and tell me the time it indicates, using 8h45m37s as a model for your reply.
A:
11h06m47s
